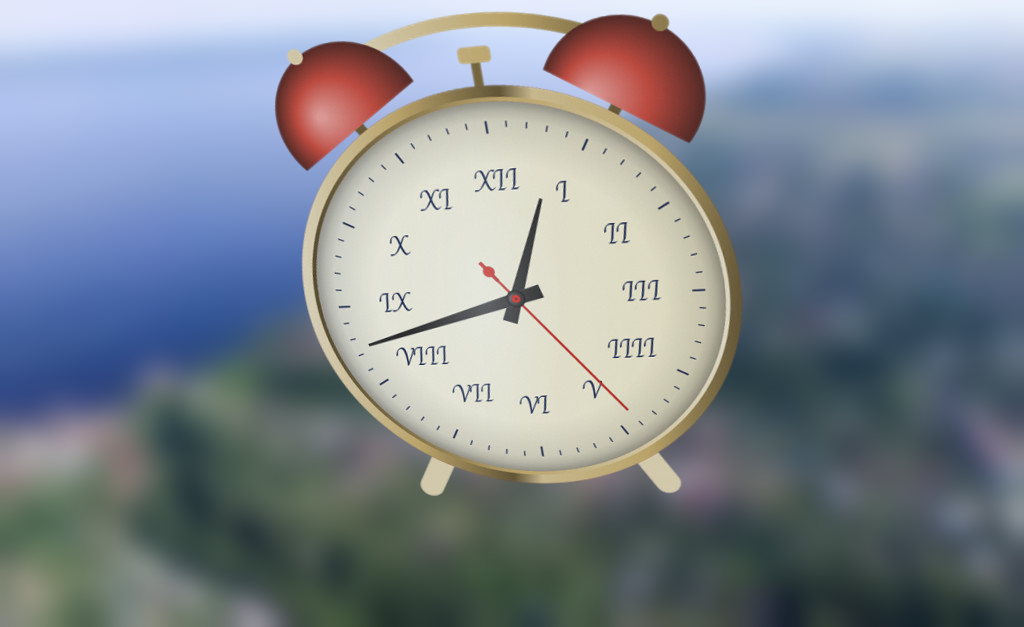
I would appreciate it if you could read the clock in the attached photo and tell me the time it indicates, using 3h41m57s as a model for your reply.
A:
12h42m24s
